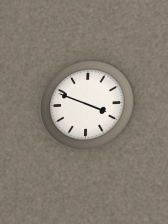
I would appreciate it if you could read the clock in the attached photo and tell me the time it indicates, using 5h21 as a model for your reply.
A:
3h49
